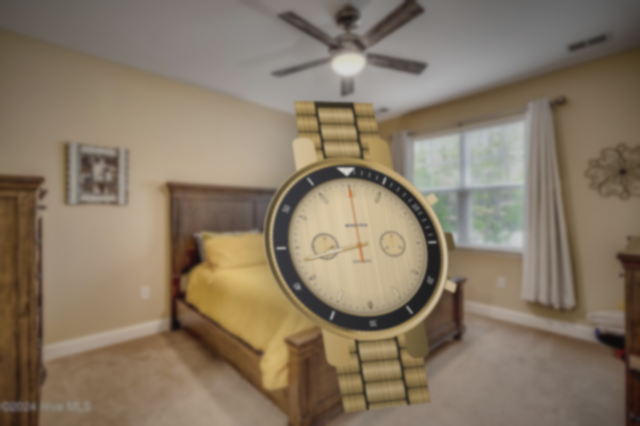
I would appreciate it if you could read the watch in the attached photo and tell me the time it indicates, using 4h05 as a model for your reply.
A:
8h43
